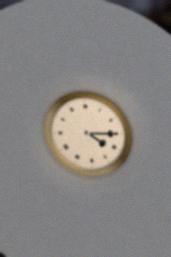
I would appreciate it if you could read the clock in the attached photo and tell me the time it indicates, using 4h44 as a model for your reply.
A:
4h15
